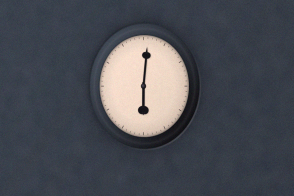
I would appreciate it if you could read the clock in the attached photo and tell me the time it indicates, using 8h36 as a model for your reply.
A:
6h01
